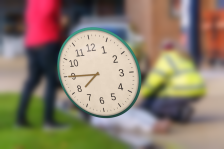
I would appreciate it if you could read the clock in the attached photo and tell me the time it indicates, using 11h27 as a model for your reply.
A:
7h45
